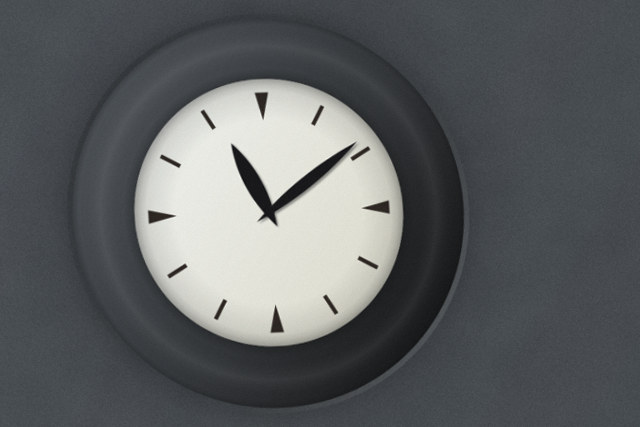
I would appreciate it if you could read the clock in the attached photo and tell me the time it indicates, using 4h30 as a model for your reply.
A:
11h09
